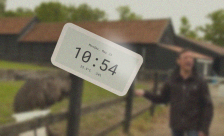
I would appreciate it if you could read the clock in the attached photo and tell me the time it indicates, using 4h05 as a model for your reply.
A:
10h54
